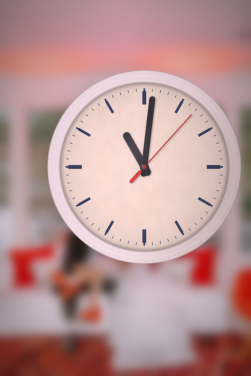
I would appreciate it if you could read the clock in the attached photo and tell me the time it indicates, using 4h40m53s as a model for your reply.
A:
11h01m07s
